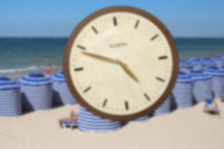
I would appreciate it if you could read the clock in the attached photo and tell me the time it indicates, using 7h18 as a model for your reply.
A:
4h49
